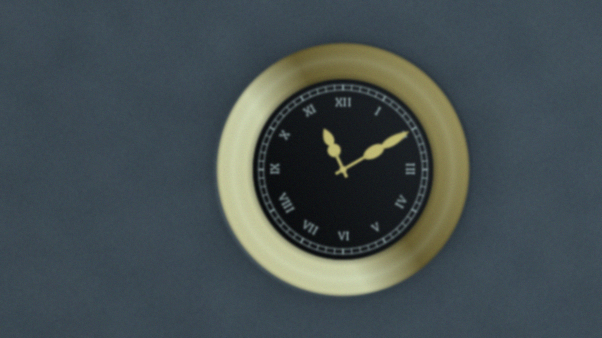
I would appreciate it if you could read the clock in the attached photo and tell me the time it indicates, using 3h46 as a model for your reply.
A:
11h10
